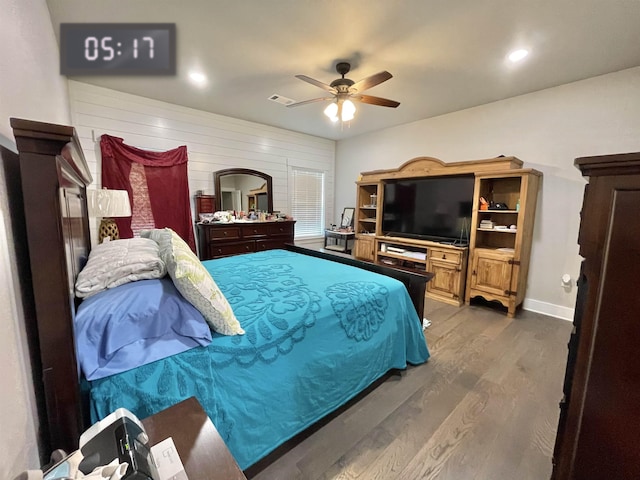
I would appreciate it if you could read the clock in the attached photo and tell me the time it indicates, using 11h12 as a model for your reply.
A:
5h17
